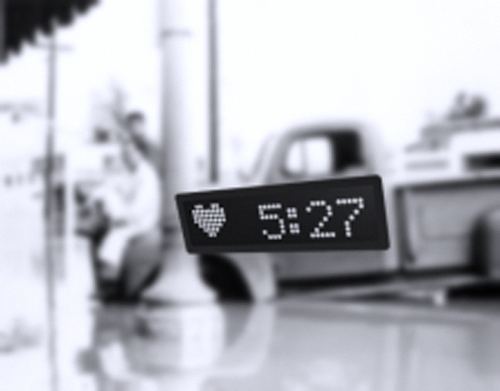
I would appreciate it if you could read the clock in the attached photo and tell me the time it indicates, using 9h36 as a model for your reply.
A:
5h27
